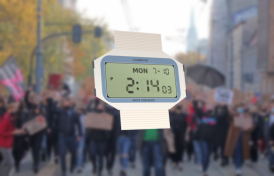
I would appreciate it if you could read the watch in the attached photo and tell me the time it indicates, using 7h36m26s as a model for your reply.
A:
2h14m03s
